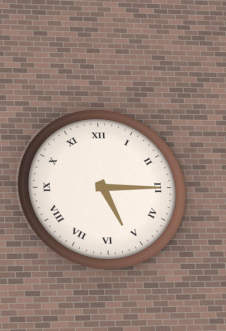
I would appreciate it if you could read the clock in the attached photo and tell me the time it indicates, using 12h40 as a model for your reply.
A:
5h15
